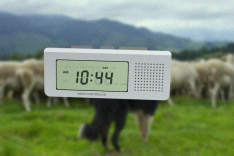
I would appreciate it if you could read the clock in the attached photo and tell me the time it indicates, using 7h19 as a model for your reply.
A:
10h44
